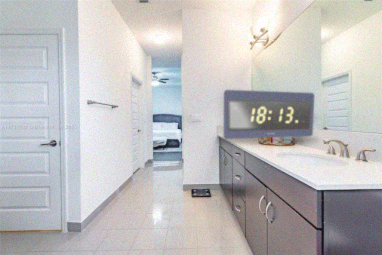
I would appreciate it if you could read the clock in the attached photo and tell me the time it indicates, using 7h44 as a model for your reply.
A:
18h13
